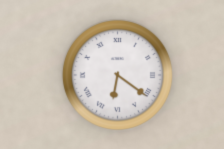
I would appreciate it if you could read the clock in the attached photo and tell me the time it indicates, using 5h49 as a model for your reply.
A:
6h21
